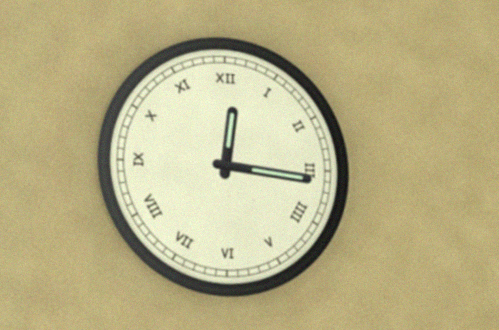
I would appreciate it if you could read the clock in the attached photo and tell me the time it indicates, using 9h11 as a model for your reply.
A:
12h16
